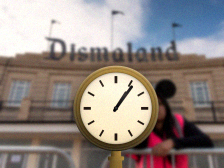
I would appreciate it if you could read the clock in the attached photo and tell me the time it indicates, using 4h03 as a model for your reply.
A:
1h06
